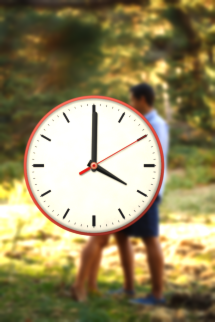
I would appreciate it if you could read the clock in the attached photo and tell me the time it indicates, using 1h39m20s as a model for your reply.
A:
4h00m10s
